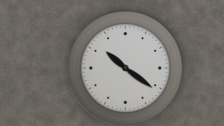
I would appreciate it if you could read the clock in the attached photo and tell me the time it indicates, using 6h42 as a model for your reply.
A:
10h21
